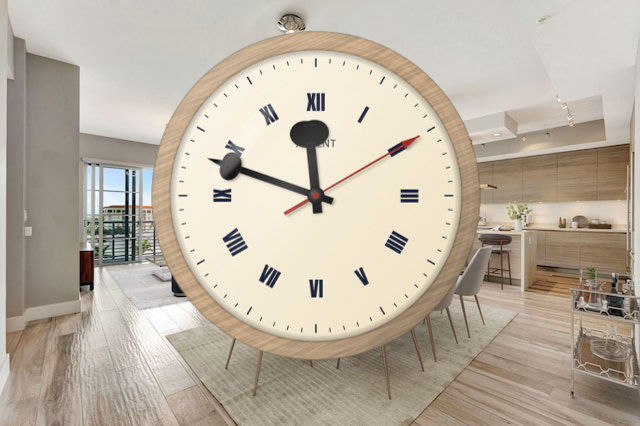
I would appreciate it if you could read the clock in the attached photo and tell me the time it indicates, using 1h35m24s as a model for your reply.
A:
11h48m10s
